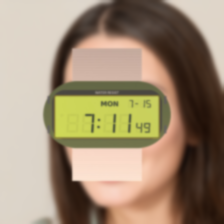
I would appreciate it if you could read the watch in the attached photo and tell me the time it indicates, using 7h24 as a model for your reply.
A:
7h11
